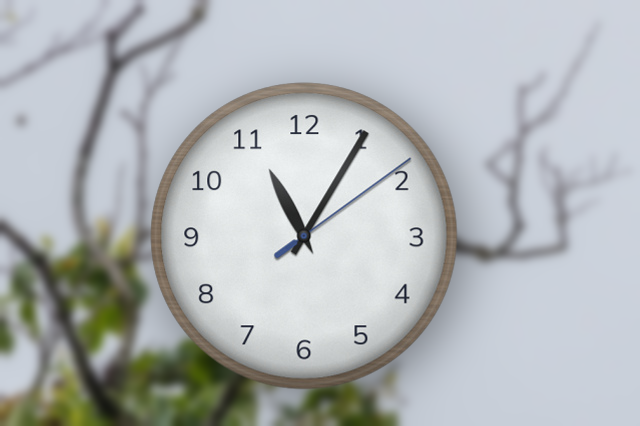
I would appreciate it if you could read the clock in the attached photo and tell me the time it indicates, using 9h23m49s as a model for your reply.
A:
11h05m09s
